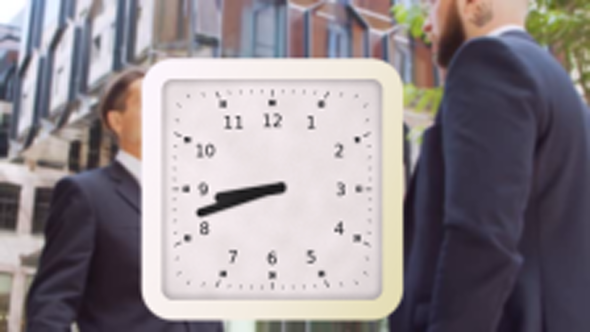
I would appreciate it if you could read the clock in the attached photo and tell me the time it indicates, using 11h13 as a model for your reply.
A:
8h42
